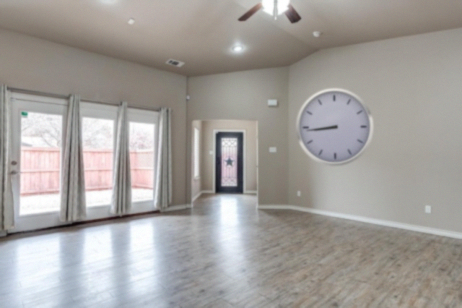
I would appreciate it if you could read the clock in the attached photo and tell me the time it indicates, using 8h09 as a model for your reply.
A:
8h44
